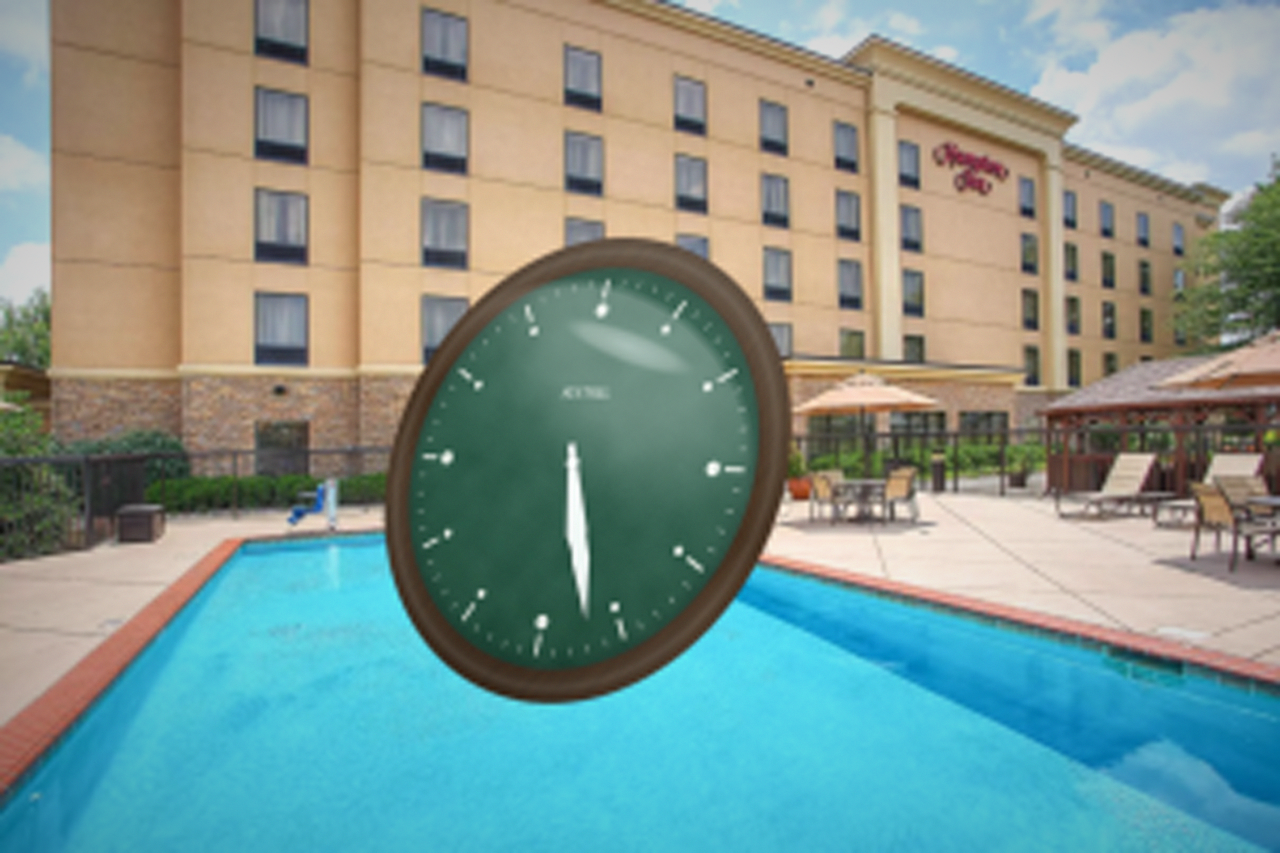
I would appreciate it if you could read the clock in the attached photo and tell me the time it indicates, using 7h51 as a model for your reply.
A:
5h27
